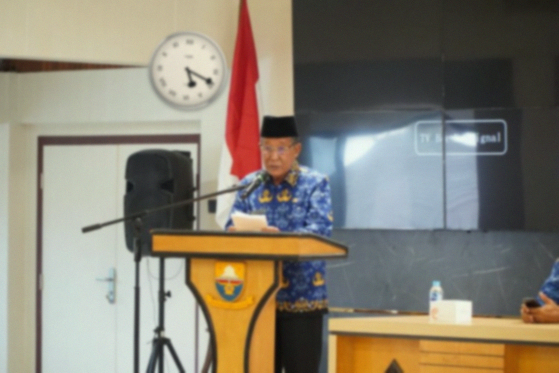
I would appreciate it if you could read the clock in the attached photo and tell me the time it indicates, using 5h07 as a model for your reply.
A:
5h19
